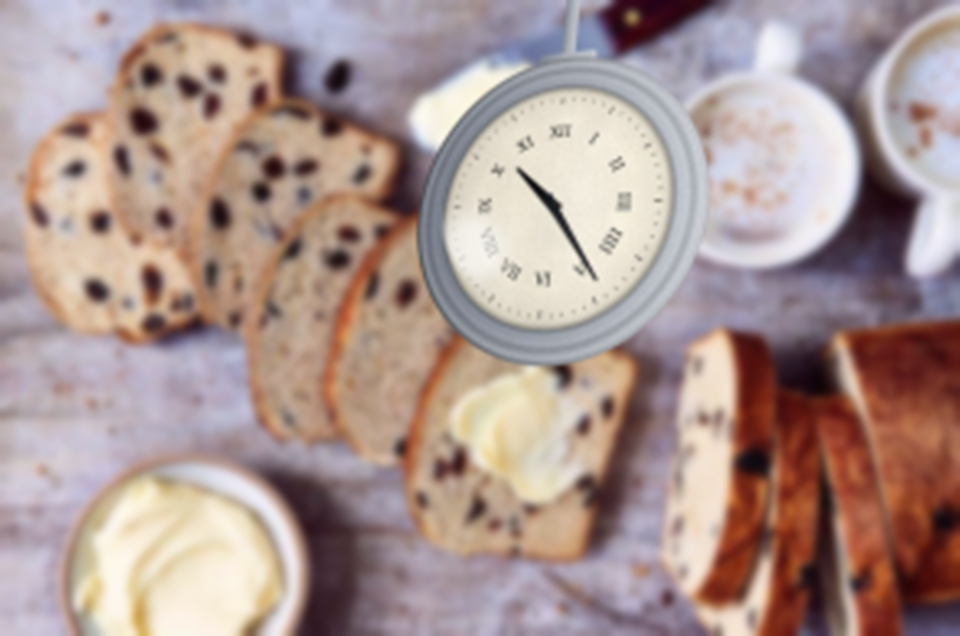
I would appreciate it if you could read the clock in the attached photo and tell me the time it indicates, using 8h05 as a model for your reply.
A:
10h24
